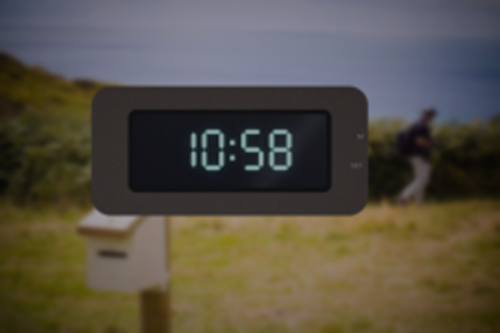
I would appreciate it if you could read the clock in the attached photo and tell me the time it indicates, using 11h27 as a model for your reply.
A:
10h58
